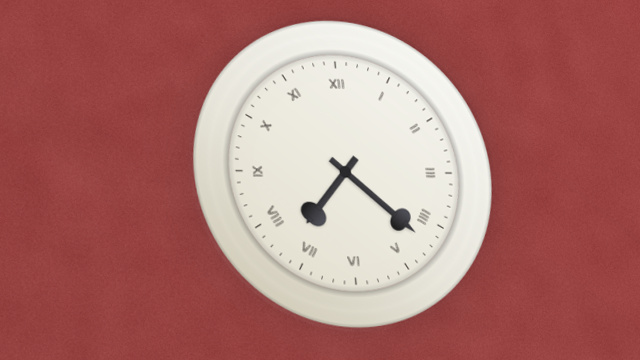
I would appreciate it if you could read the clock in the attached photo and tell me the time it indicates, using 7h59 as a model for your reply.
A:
7h22
